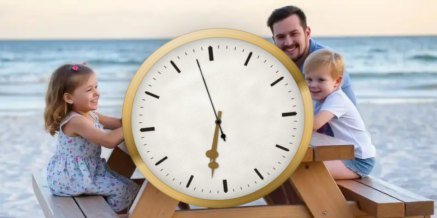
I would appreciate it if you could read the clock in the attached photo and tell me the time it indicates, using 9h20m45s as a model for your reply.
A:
6h31m58s
